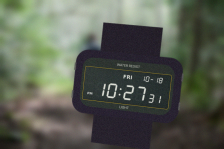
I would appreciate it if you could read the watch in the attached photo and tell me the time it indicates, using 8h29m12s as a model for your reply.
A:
10h27m31s
